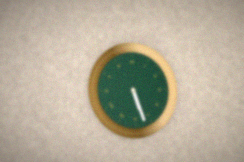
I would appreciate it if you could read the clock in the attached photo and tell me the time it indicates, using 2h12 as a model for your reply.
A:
5h27
